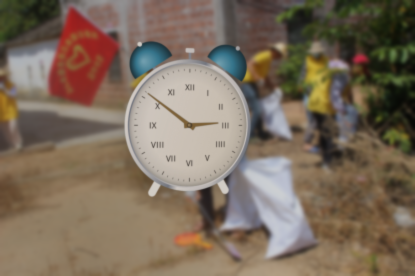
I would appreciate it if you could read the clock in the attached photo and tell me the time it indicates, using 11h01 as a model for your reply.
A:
2h51
